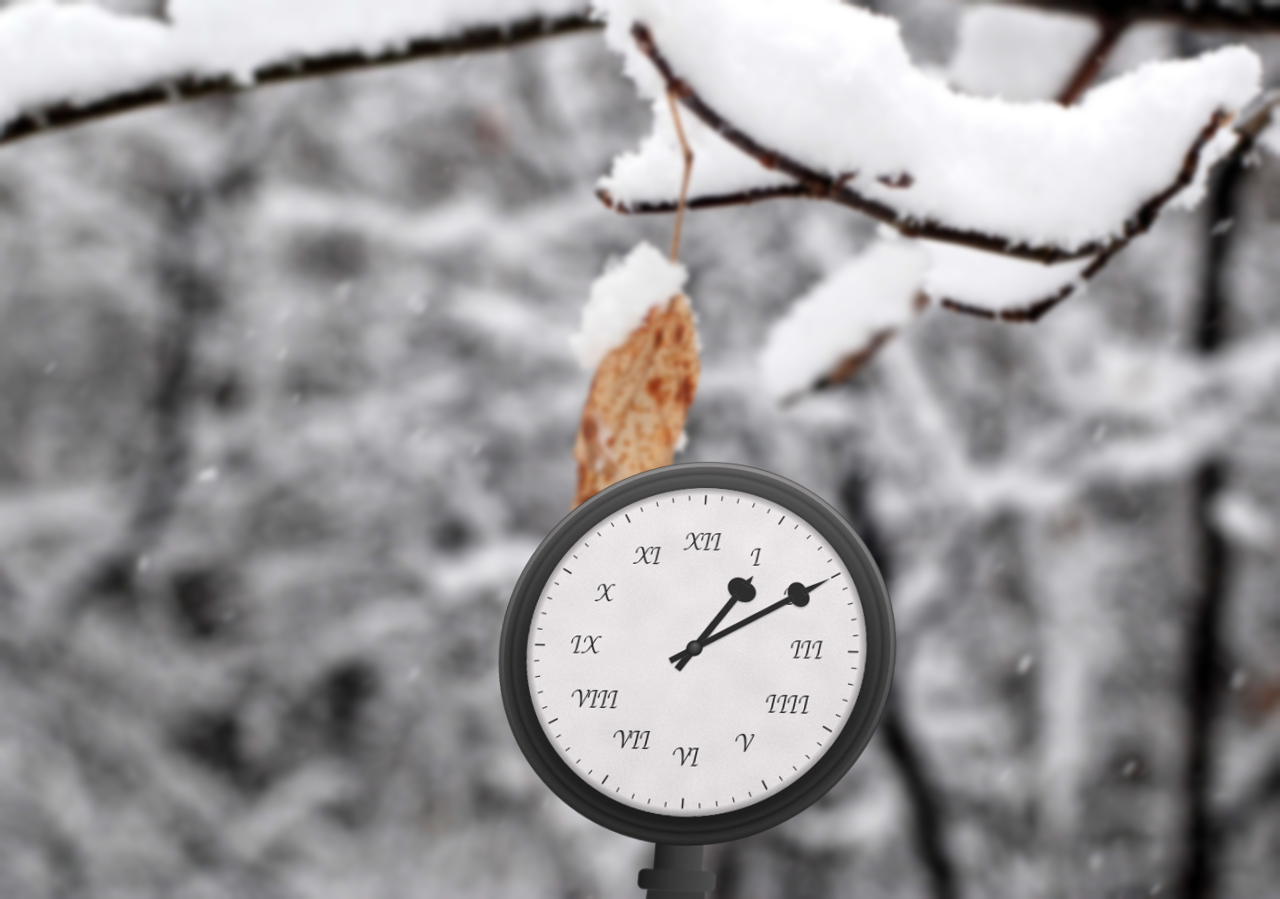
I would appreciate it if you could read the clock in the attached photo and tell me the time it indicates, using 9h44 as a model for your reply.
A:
1h10
